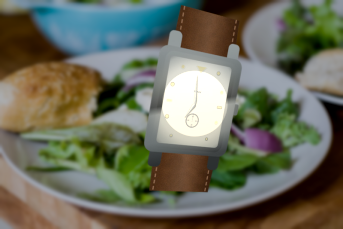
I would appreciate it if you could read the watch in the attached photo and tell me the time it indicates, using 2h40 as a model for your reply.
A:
6h59
